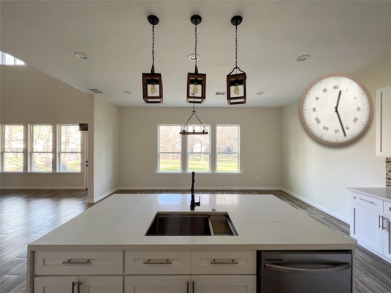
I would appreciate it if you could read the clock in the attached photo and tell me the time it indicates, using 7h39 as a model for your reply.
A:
12h27
